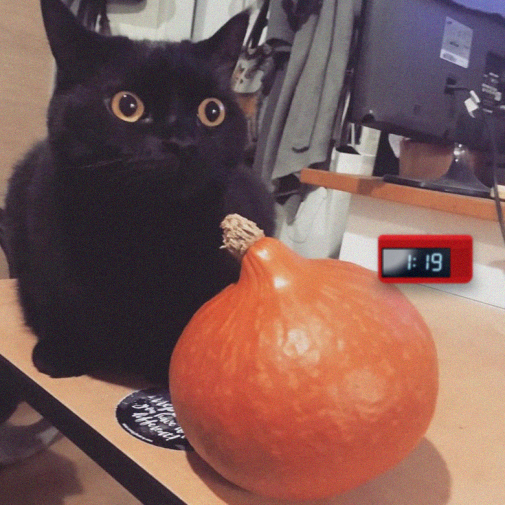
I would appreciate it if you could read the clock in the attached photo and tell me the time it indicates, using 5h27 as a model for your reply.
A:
1h19
